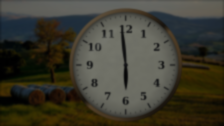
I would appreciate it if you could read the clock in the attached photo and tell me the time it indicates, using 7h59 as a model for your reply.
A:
5h59
